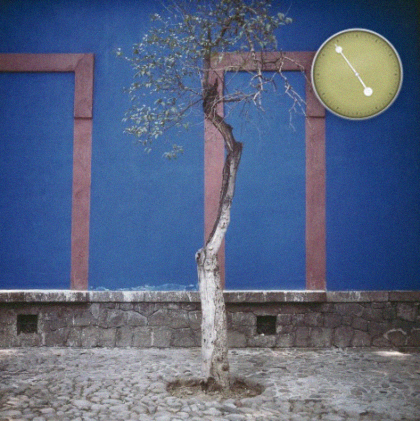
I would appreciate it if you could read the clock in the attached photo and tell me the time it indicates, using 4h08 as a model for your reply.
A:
4h54
